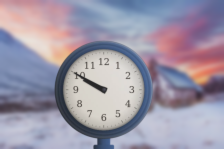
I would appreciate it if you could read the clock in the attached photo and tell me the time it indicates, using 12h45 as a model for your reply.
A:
9h50
